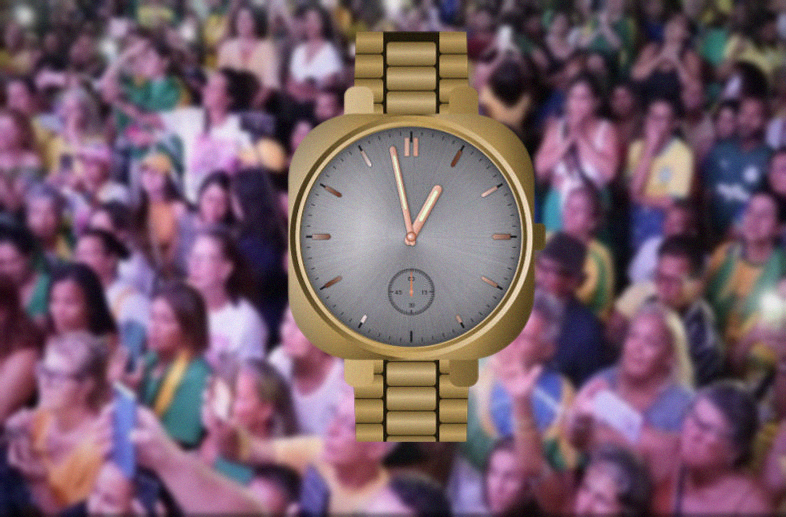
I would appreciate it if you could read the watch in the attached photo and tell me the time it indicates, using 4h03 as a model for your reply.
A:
12h58
